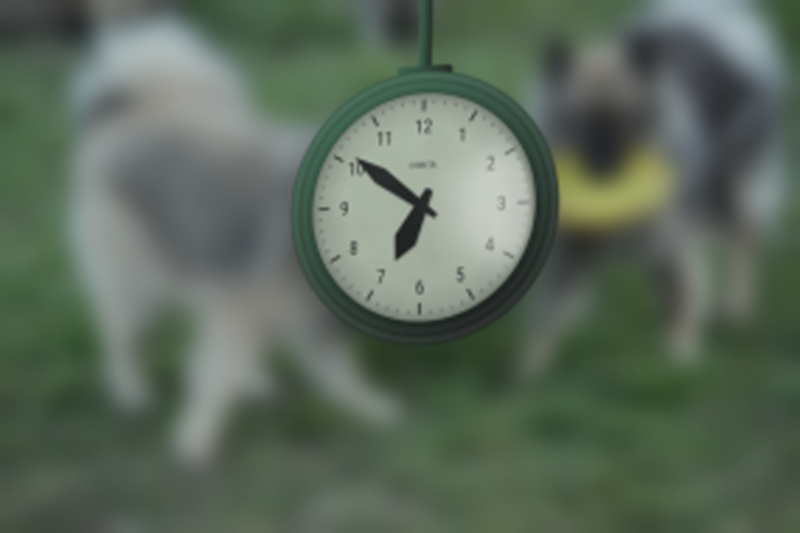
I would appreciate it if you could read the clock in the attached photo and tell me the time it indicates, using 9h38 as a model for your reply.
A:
6h51
